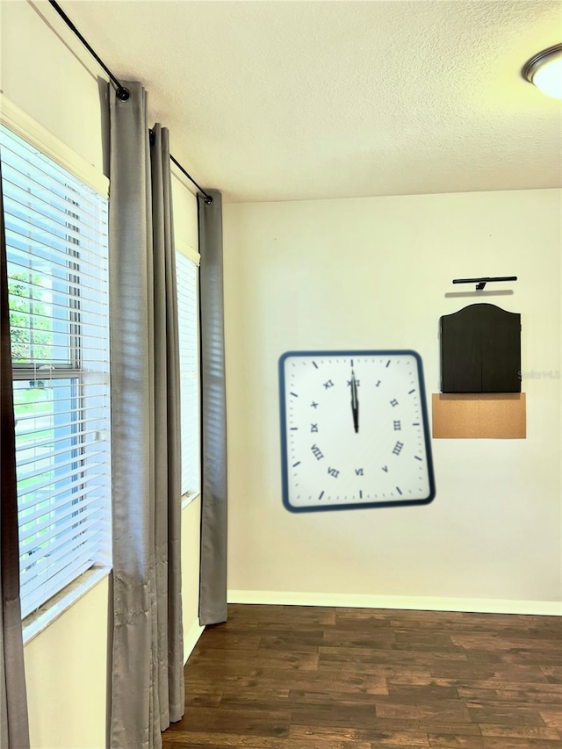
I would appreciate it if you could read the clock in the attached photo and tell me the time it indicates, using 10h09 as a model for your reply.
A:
12h00
